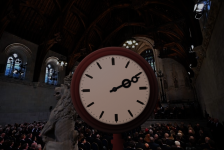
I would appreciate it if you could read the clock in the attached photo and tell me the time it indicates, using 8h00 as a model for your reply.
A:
2h11
